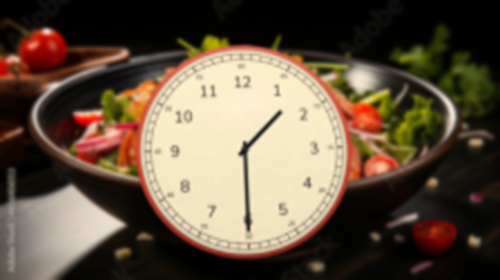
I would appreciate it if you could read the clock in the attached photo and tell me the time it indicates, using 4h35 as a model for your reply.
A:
1h30
